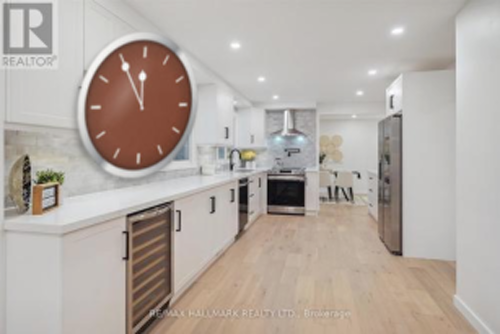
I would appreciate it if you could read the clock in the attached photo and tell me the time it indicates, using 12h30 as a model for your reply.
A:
11h55
